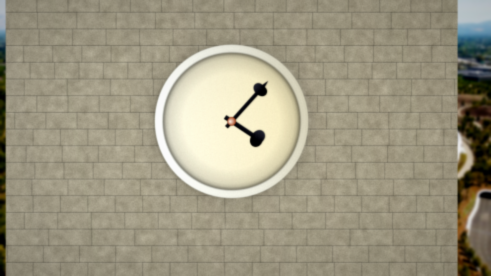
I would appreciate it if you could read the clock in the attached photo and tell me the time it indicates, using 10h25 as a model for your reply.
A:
4h07
